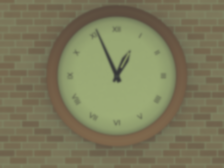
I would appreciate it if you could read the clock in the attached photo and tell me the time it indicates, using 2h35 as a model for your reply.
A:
12h56
